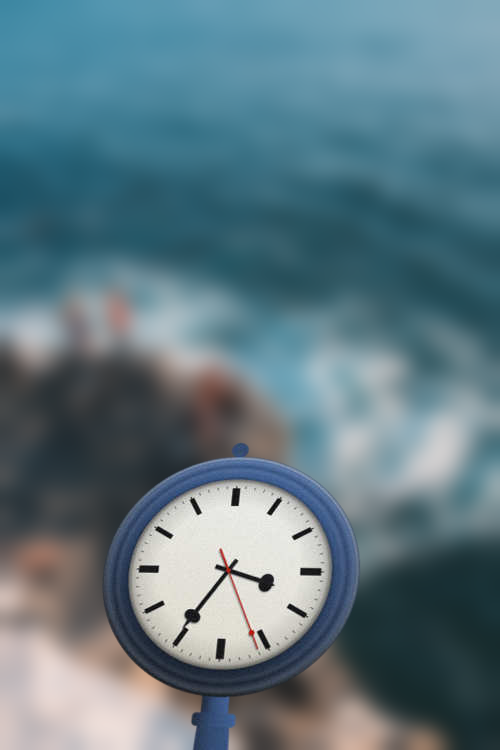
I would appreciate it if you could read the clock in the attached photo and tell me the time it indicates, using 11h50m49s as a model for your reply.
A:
3h35m26s
